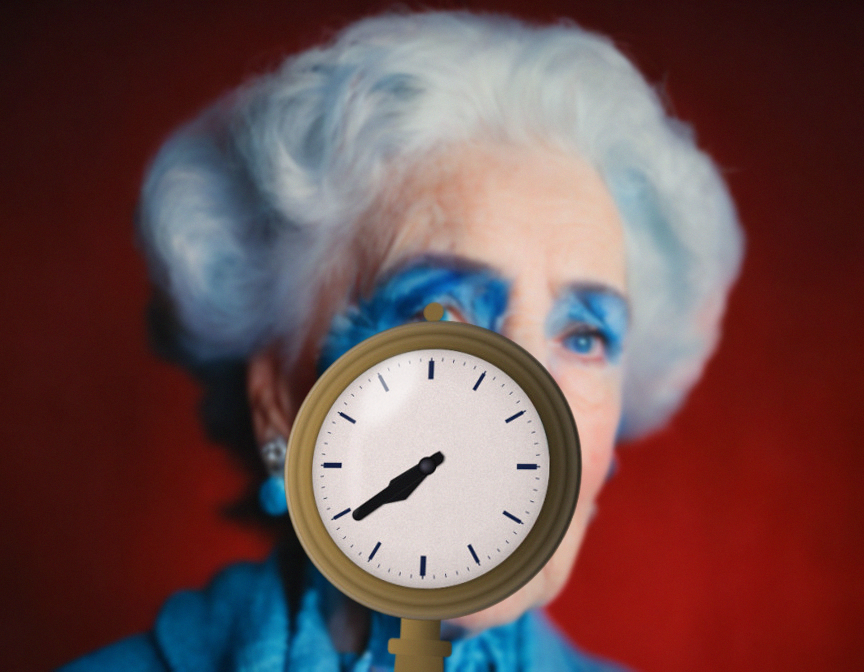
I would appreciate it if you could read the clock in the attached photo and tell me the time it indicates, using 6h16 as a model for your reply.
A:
7h39
